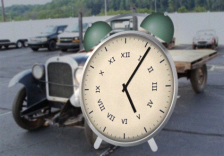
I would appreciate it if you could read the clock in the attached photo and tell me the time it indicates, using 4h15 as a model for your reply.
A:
5h06
